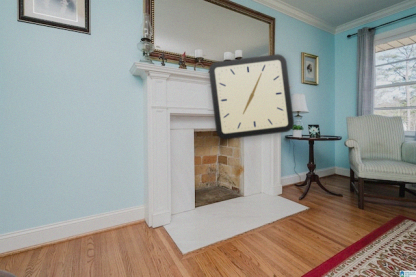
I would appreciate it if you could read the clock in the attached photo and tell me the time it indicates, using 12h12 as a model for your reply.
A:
7h05
